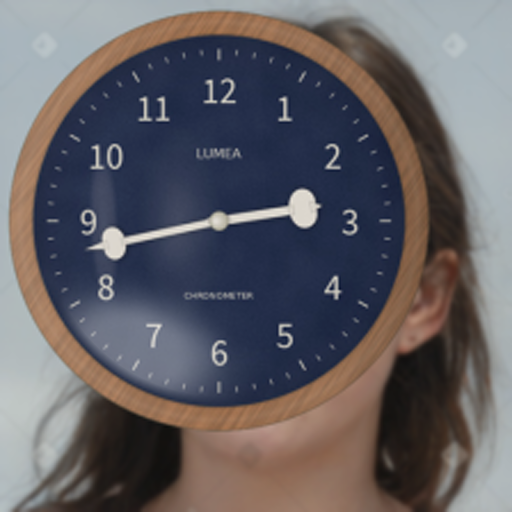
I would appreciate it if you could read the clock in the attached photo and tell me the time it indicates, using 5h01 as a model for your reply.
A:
2h43
